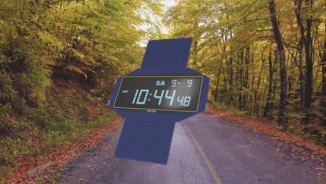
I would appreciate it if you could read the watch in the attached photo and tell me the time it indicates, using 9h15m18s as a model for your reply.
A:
10h44m48s
